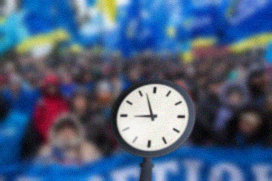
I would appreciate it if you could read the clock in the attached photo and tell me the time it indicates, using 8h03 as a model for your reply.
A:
8h57
